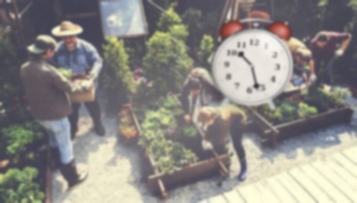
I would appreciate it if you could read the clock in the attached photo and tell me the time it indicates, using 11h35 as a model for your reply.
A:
10h27
